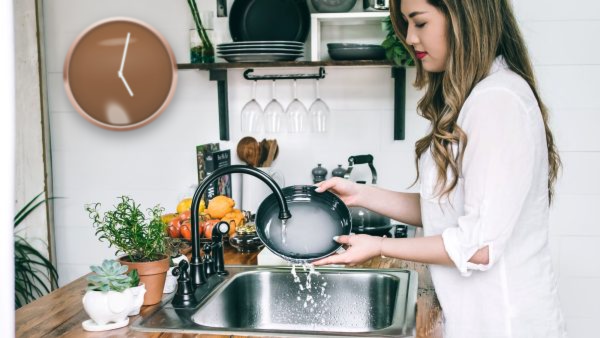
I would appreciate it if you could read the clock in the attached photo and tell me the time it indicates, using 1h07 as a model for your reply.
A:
5h02
